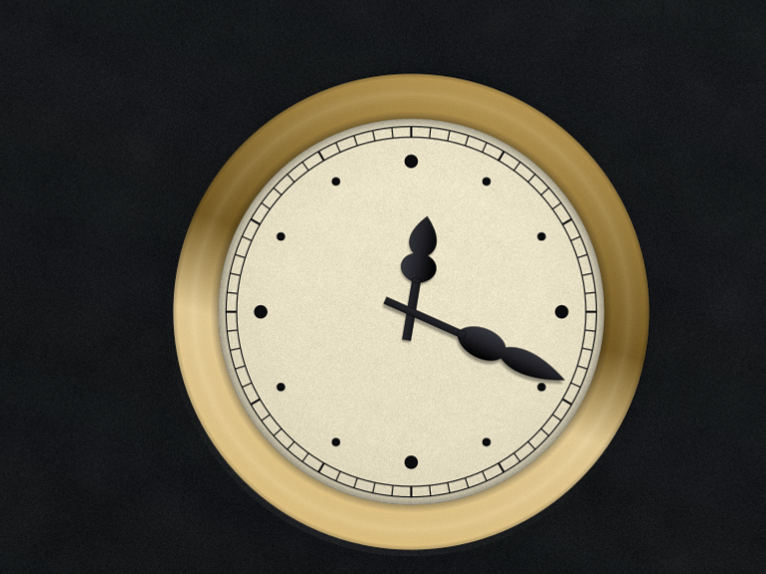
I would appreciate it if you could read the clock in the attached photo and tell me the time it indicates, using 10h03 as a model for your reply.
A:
12h19
